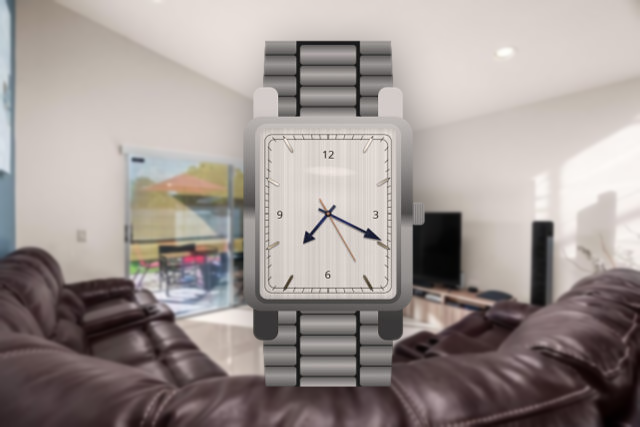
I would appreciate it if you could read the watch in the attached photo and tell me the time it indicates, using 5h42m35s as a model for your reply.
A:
7h19m25s
